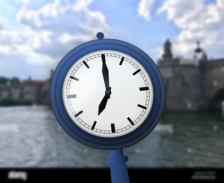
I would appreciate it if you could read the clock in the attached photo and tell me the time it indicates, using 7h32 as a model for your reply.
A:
7h00
